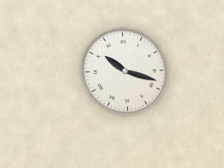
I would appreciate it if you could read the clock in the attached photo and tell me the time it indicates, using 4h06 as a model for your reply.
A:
10h18
